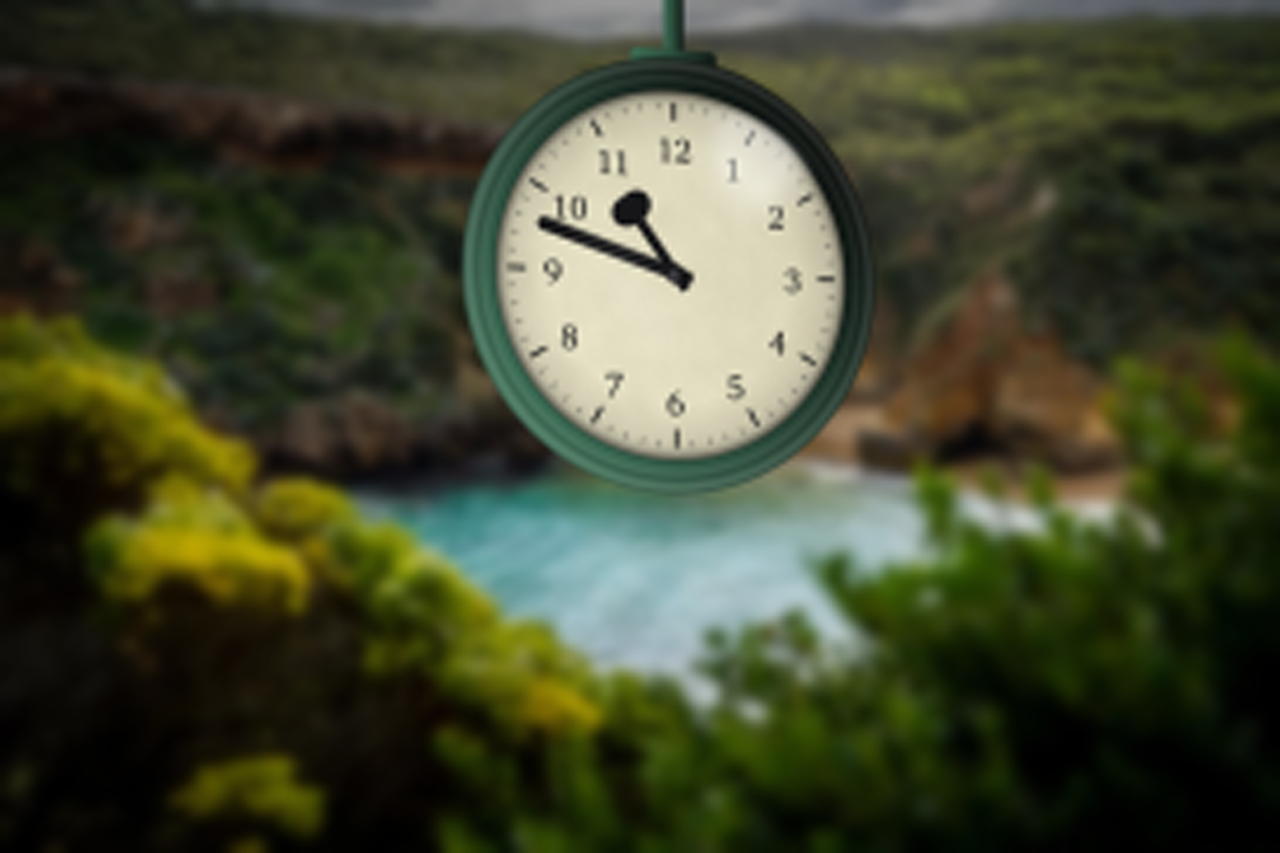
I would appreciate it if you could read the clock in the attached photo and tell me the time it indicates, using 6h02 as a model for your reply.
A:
10h48
